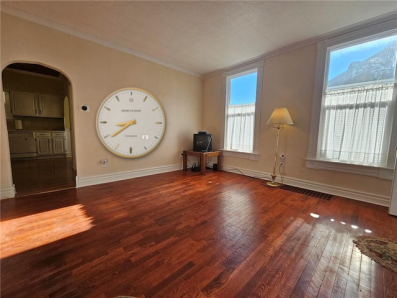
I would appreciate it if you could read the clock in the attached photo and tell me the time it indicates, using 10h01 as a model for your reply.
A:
8h39
